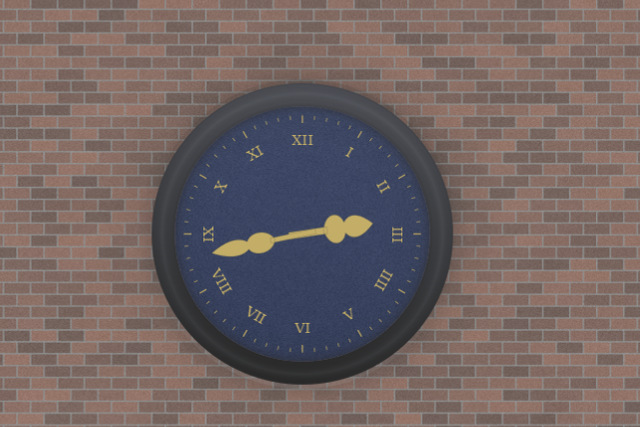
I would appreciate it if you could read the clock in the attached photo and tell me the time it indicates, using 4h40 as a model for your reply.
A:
2h43
